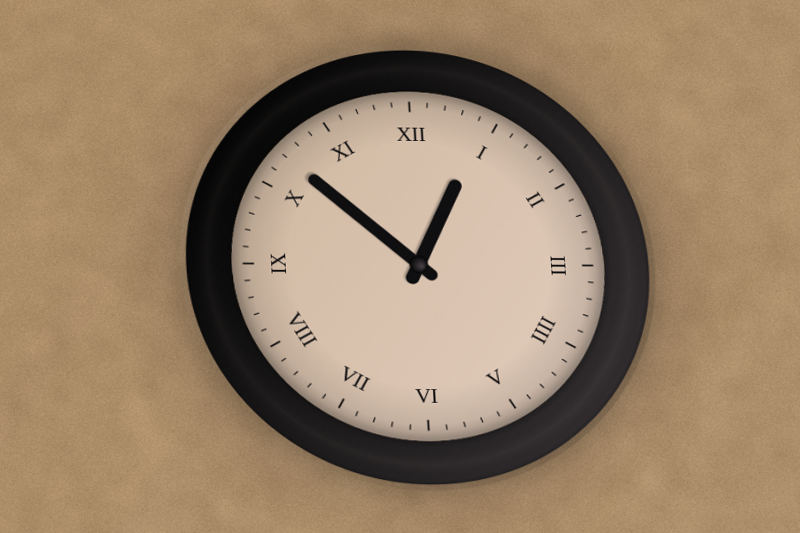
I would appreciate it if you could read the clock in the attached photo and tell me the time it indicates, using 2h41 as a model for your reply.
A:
12h52
